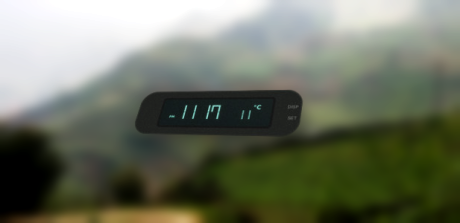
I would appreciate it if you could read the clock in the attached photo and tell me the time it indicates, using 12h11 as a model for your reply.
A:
11h17
